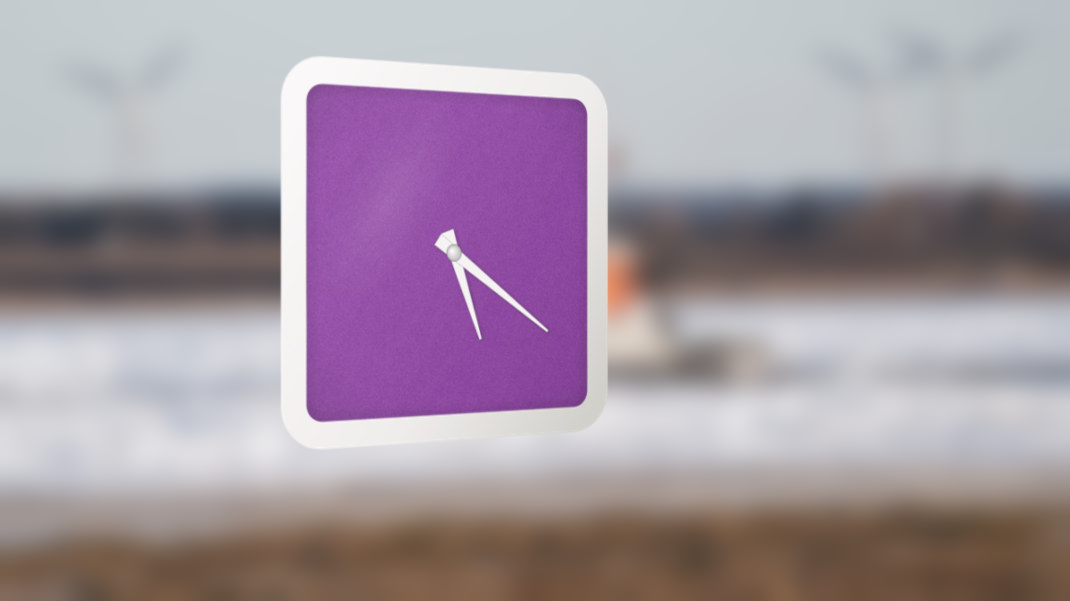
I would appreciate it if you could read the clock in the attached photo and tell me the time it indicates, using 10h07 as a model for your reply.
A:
5h21
